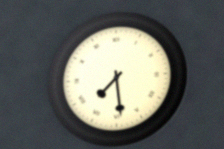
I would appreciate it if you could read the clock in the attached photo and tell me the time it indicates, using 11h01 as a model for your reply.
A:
7h29
